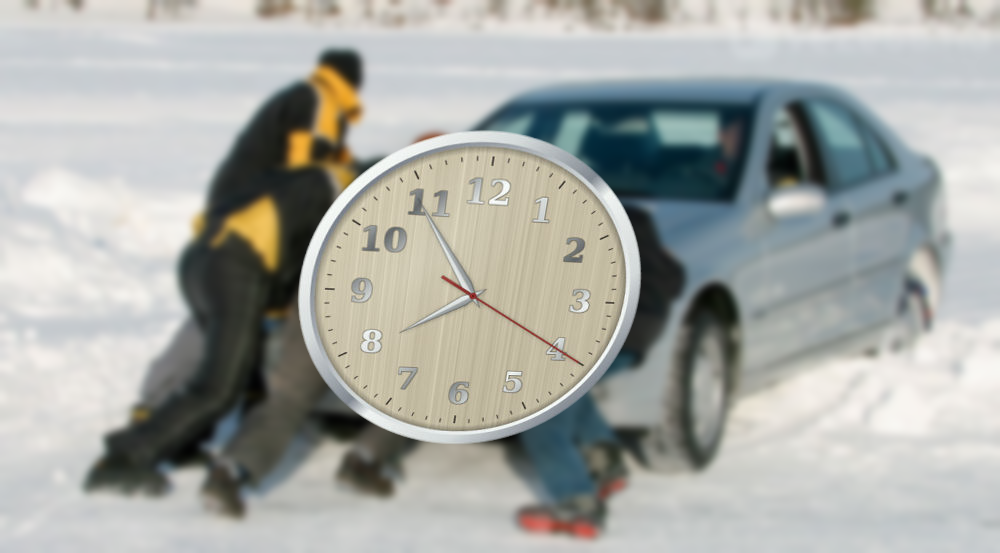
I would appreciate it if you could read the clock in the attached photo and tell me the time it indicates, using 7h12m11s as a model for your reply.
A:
7h54m20s
